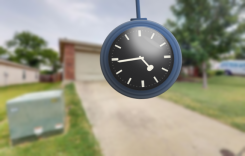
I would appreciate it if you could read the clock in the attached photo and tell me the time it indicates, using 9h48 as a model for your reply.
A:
4h44
